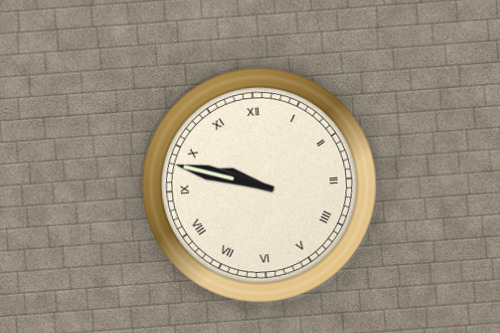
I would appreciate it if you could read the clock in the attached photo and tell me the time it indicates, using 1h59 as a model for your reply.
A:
9h48
